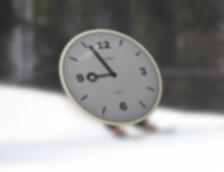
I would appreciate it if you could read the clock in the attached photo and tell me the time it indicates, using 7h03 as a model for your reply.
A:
8h56
